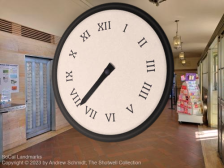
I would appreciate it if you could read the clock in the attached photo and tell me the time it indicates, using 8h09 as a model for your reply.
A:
7h38
